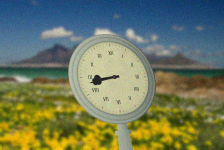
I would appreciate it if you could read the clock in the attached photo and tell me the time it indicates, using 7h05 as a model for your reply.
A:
8h43
